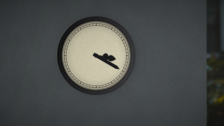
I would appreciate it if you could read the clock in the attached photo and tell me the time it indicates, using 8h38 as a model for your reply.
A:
3h20
